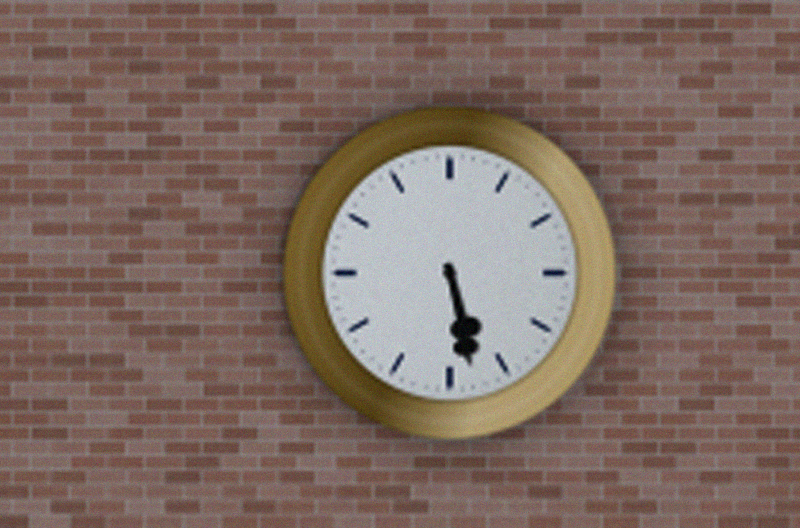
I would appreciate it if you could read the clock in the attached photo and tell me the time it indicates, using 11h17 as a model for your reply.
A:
5h28
